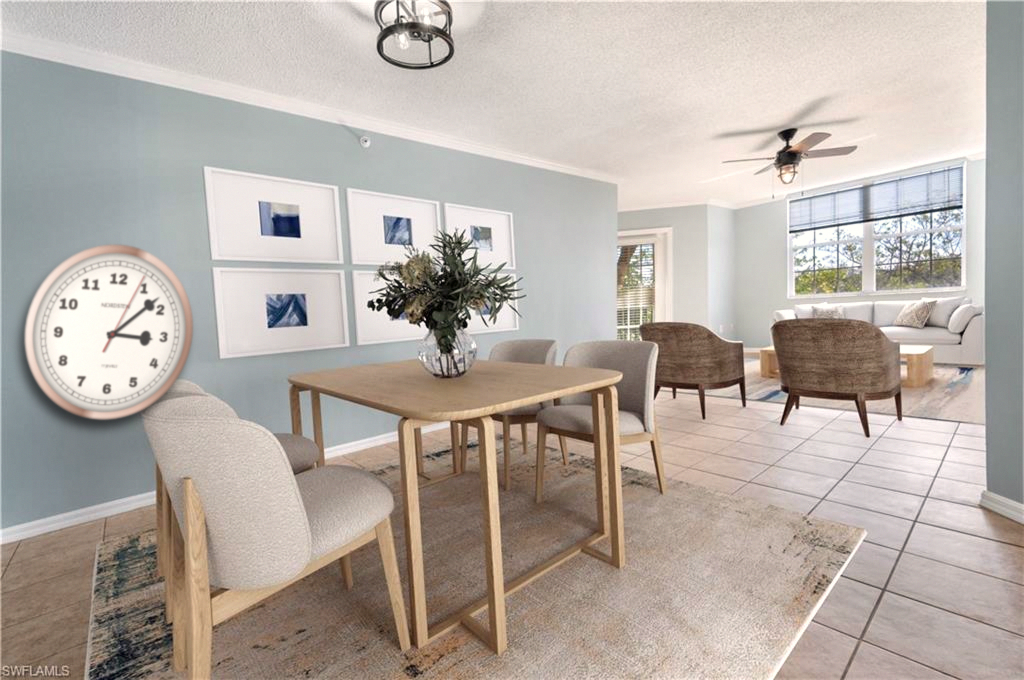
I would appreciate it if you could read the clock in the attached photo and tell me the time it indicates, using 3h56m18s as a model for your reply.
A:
3h08m04s
